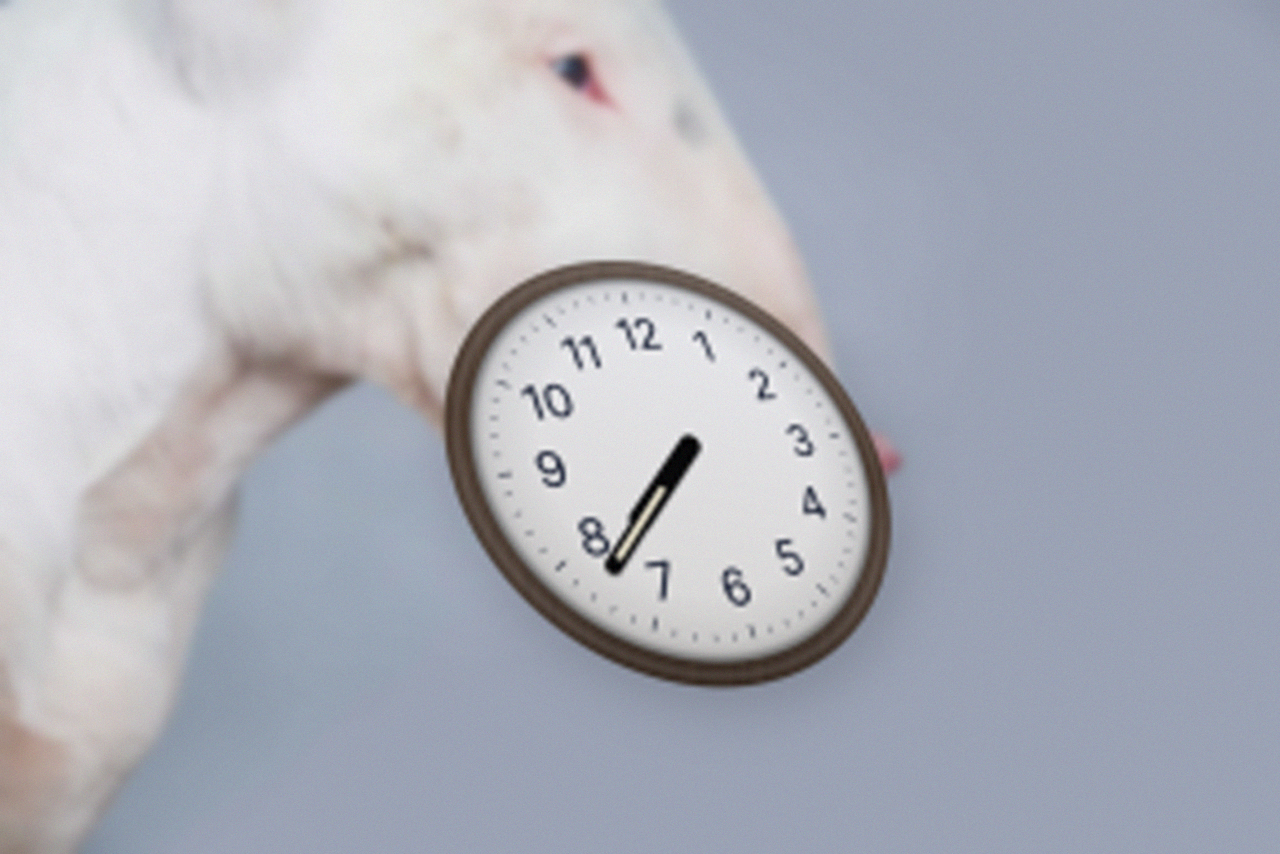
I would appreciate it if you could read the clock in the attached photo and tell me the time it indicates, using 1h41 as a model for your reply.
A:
7h38
